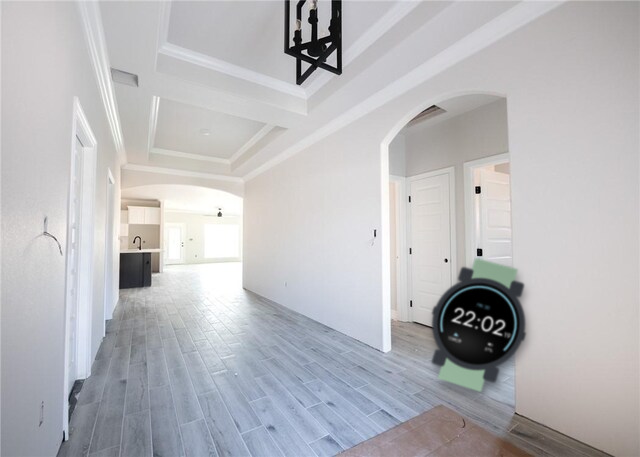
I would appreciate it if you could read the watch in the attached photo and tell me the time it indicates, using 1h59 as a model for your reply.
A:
22h02
